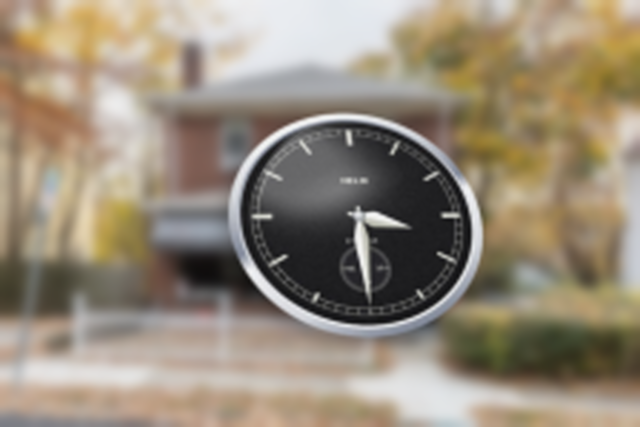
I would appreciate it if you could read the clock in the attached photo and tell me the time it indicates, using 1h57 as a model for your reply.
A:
3h30
